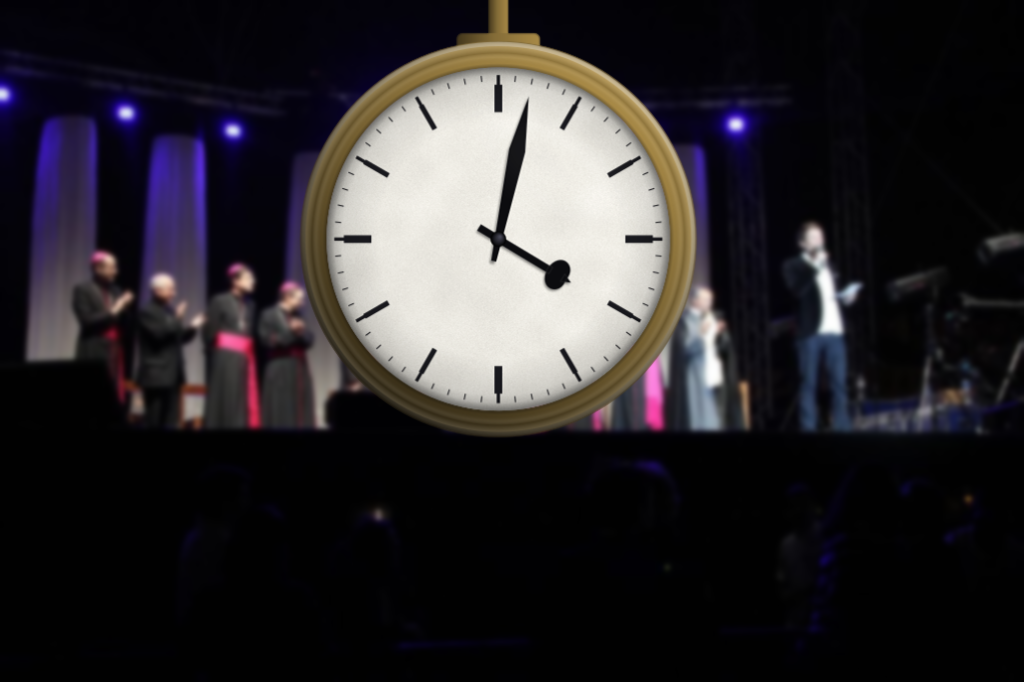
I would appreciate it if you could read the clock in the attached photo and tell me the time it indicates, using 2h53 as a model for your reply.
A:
4h02
